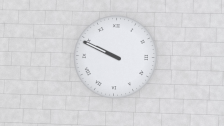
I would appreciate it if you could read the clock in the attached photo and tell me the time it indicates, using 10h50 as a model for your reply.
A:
9h49
